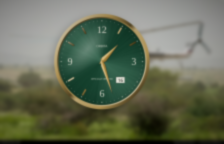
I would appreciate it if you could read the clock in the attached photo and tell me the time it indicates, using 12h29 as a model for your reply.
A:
1h27
